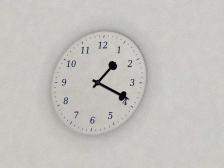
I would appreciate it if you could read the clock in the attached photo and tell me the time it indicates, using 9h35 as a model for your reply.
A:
1h19
